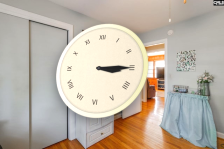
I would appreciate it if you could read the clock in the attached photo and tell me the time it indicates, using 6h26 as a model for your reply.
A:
3h15
